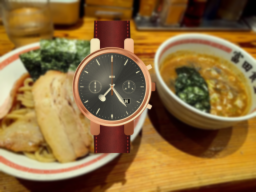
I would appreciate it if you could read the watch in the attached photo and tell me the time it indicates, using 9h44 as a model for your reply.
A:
7h24
